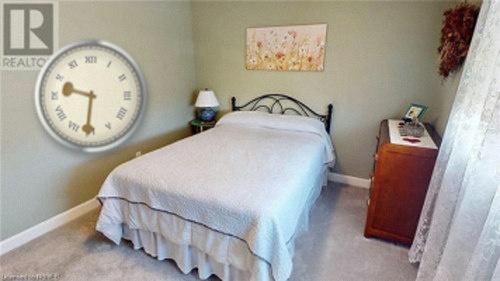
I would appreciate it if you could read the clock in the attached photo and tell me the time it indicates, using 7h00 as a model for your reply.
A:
9h31
